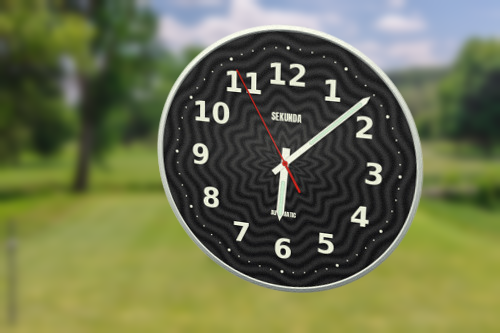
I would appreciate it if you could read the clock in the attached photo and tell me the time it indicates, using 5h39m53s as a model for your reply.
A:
6h07m55s
